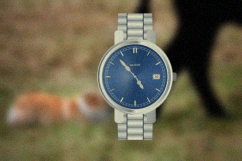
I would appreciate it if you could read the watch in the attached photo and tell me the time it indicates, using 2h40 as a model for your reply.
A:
4h53
